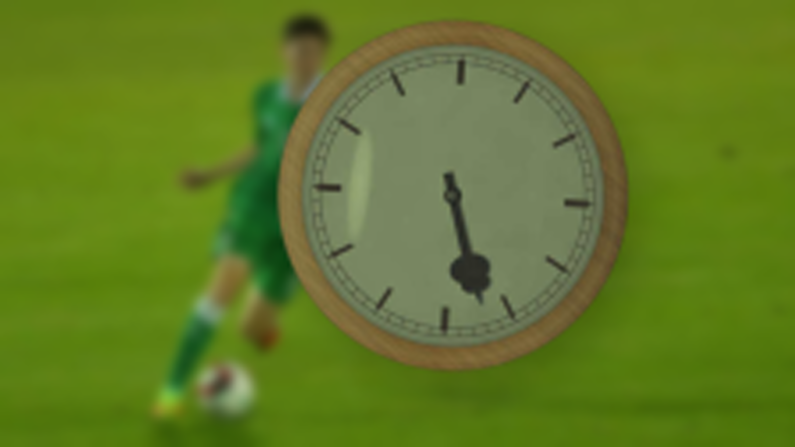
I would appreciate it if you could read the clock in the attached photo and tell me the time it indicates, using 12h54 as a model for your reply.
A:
5h27
